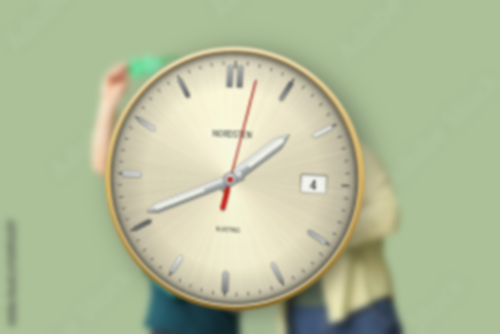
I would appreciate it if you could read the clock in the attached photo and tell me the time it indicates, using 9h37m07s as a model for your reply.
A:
1h41m02s
